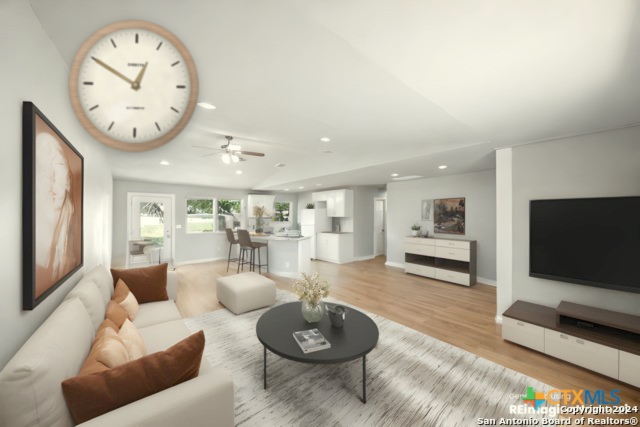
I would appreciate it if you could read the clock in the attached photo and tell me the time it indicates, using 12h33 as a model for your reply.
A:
12h50
